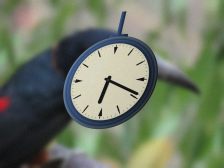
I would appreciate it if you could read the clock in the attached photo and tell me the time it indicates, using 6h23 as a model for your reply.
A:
6h19
